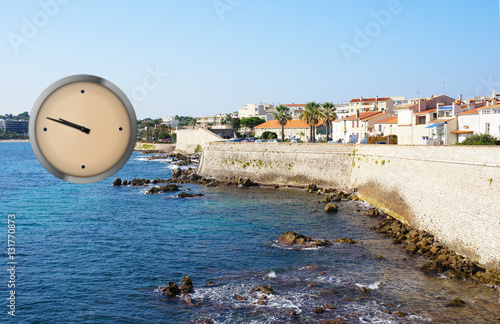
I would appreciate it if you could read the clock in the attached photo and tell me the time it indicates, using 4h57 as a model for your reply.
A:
9h48
